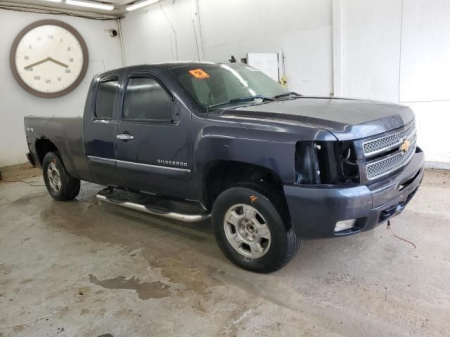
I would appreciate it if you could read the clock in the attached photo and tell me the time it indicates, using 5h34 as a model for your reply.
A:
3h41
